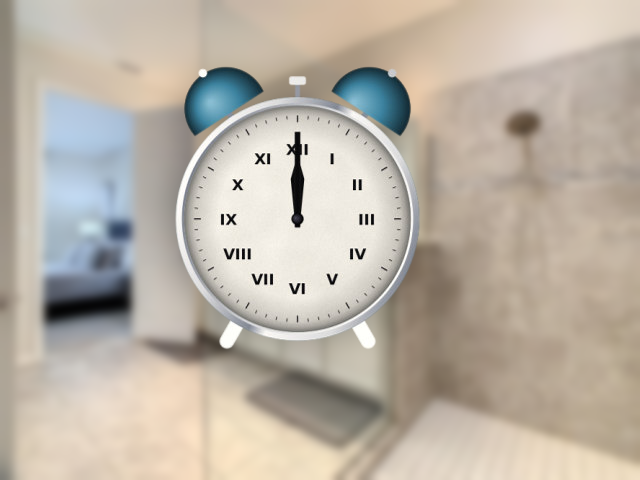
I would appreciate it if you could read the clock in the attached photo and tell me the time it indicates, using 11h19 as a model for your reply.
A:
12h00
